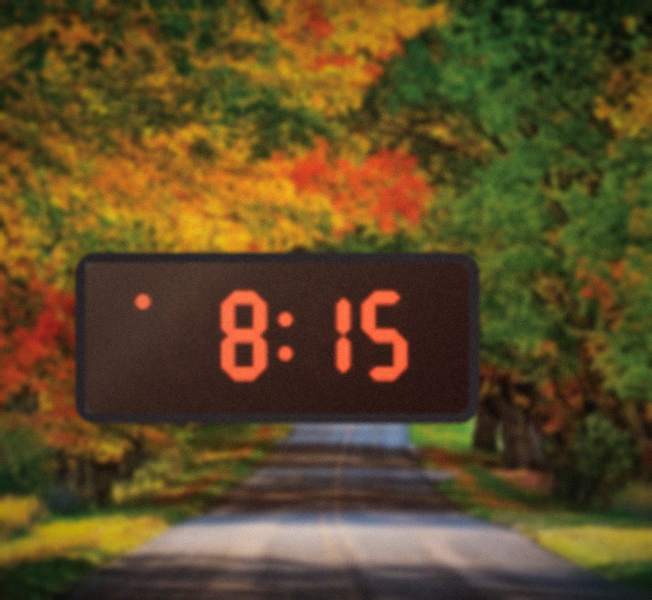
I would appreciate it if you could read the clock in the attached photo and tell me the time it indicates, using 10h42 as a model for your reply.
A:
8h15
